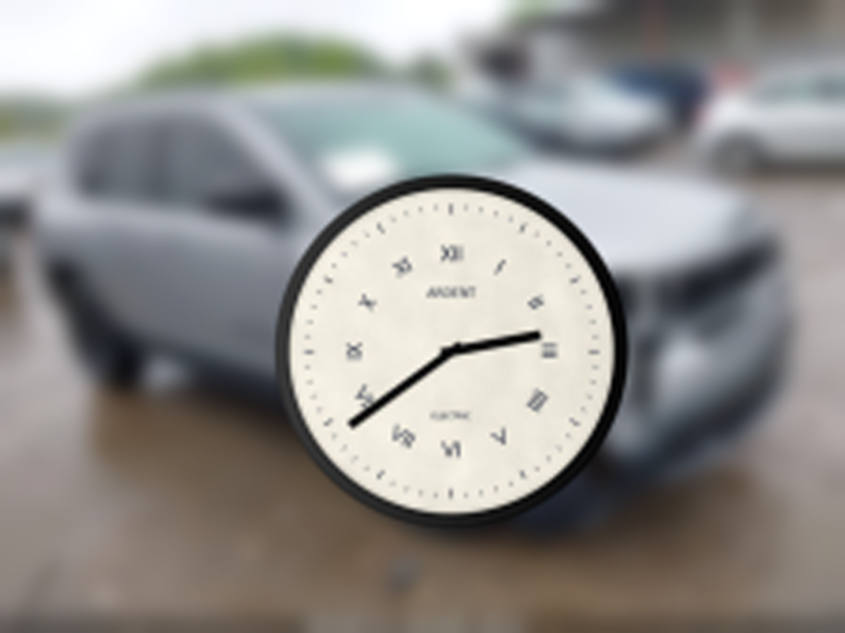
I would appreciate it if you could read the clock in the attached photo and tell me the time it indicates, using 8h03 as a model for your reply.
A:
2h39
